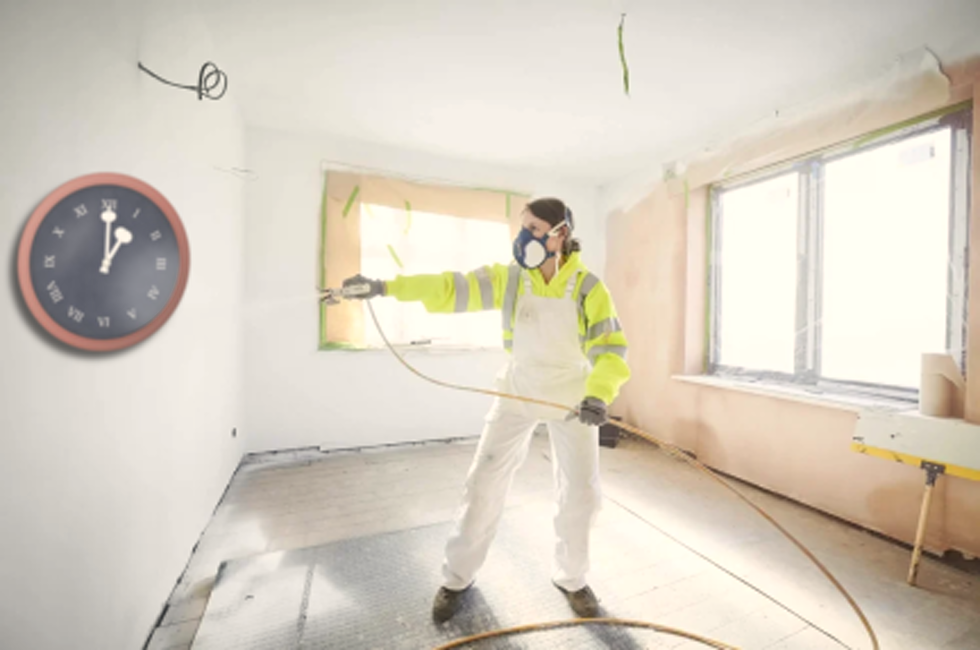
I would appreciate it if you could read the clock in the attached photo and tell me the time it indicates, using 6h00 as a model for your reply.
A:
1h00
